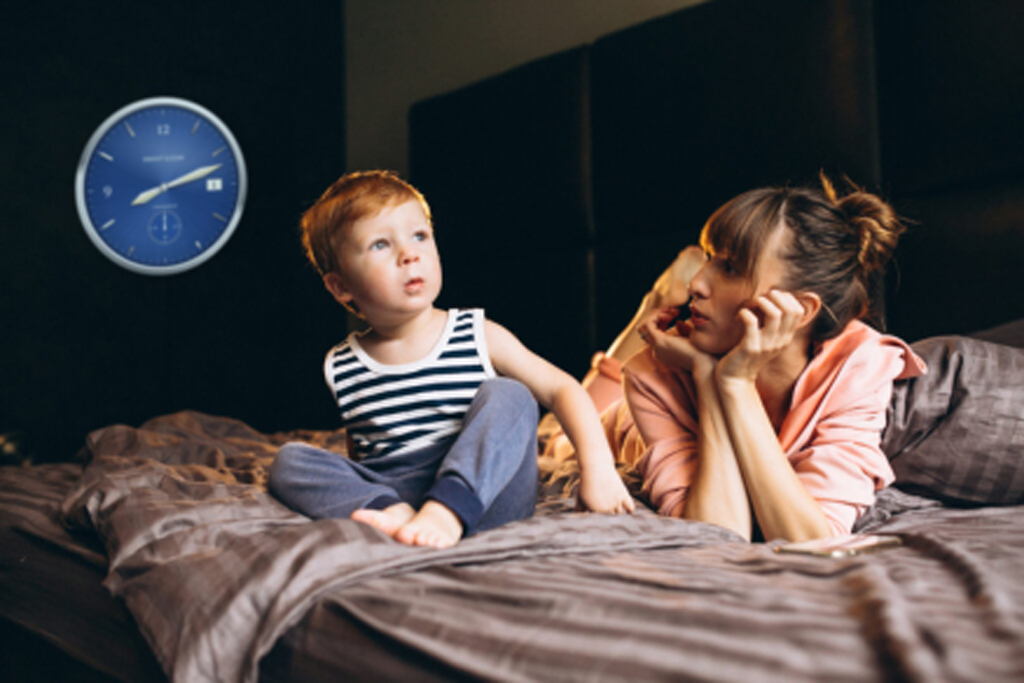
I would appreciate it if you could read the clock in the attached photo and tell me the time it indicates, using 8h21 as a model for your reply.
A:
8h12
